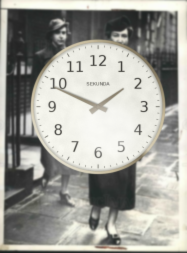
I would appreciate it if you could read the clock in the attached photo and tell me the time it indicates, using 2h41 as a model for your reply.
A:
1h49
